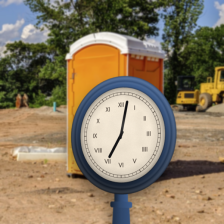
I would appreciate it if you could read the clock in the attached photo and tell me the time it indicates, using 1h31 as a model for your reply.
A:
7h02
